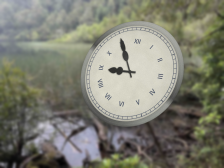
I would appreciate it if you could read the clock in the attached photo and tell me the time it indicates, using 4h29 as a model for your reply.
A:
8h55
